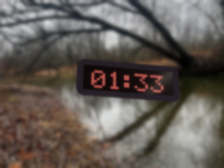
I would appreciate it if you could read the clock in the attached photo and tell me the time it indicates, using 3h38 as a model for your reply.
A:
1h33
